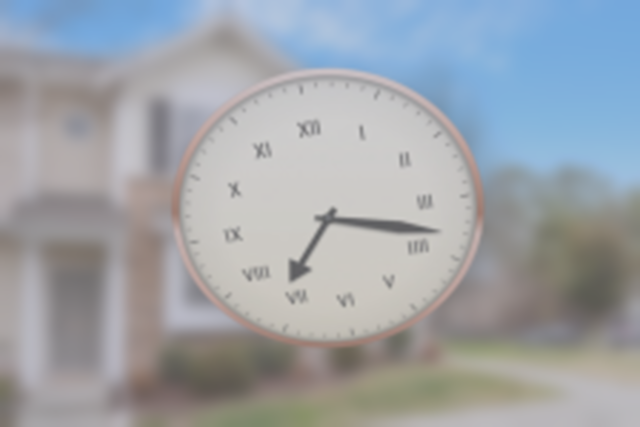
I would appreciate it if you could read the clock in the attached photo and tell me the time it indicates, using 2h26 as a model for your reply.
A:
7h18
